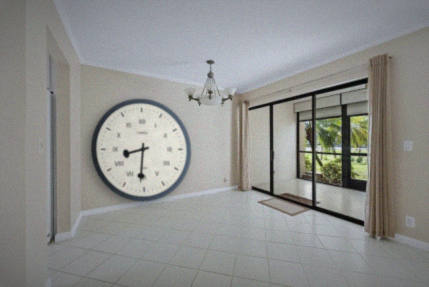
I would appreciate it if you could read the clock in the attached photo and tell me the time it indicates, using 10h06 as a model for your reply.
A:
8h31
